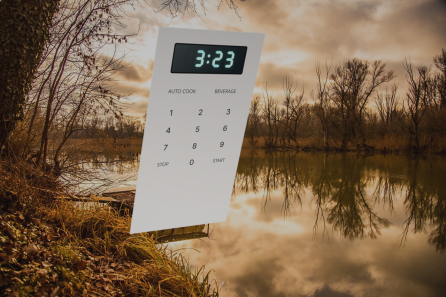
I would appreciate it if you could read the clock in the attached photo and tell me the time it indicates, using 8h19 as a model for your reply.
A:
3h23
